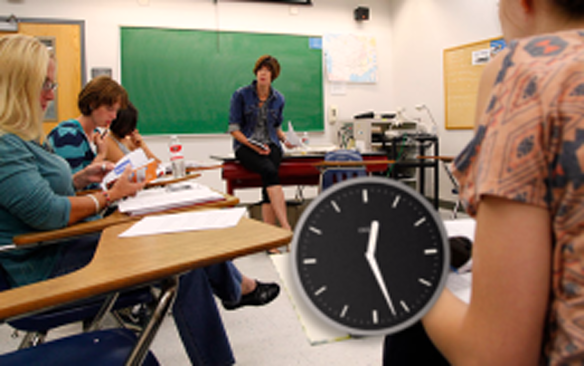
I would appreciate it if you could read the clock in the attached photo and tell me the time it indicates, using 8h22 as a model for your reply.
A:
12h27
